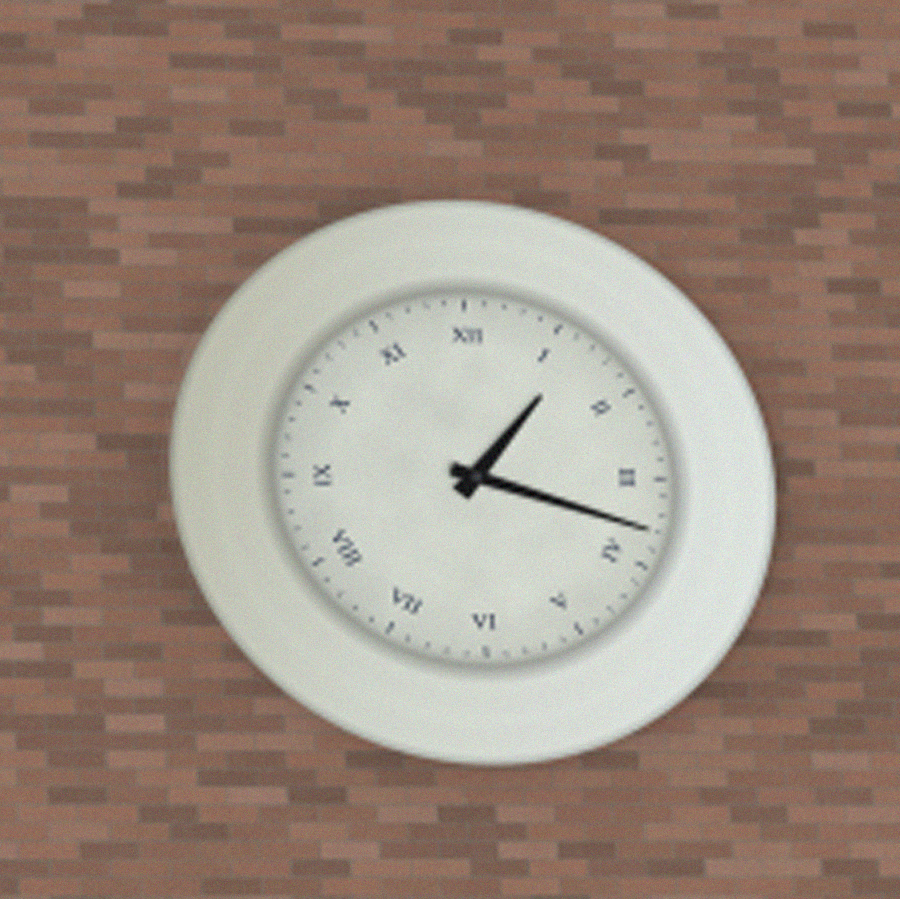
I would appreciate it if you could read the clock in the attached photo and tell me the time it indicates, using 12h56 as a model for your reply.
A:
1h18
